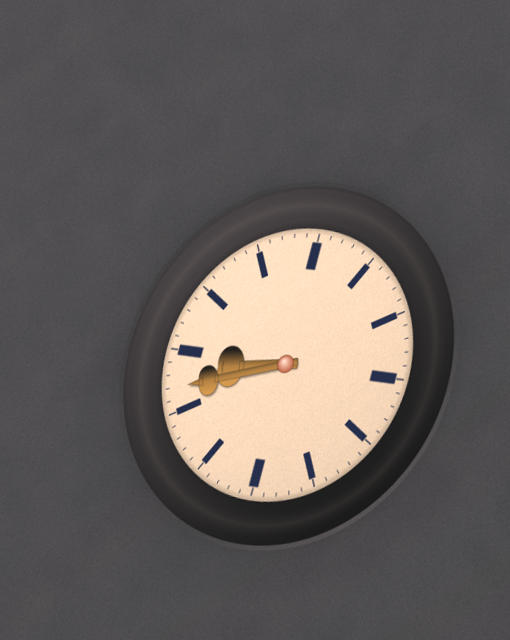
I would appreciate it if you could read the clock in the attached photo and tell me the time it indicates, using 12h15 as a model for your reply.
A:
8h42
